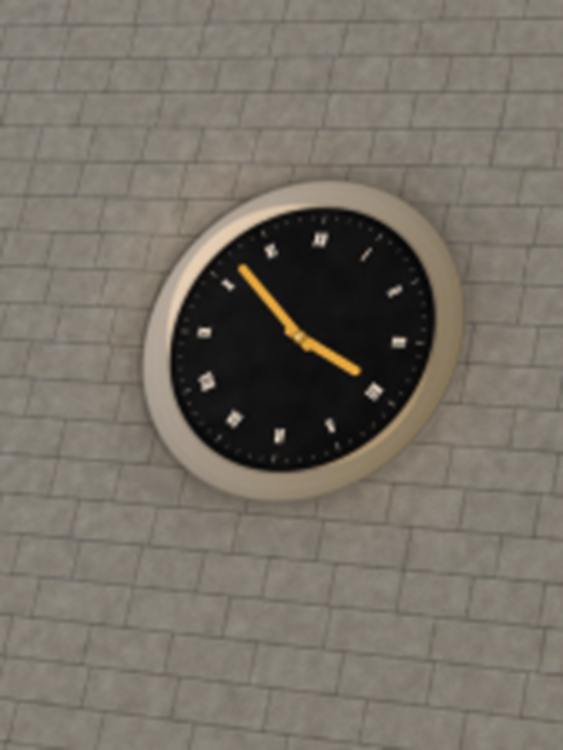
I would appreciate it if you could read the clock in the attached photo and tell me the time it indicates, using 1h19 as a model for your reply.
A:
3h52
